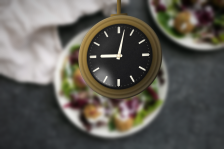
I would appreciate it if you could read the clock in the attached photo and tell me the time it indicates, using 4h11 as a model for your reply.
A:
9h02
